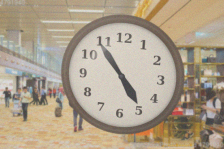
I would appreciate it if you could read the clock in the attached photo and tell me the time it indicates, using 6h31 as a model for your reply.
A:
4h54
